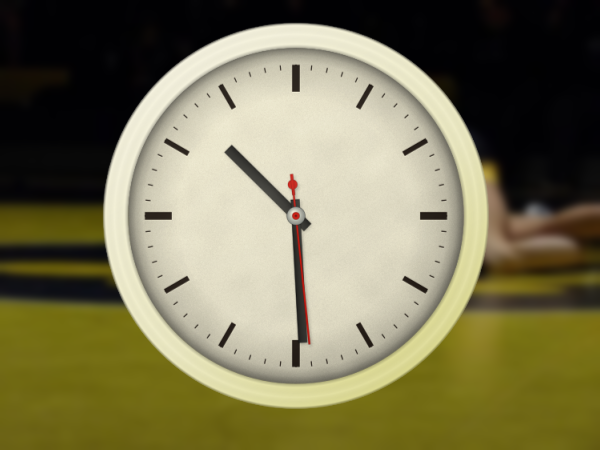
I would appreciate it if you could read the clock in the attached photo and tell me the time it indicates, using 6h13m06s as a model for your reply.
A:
10h29m29s
